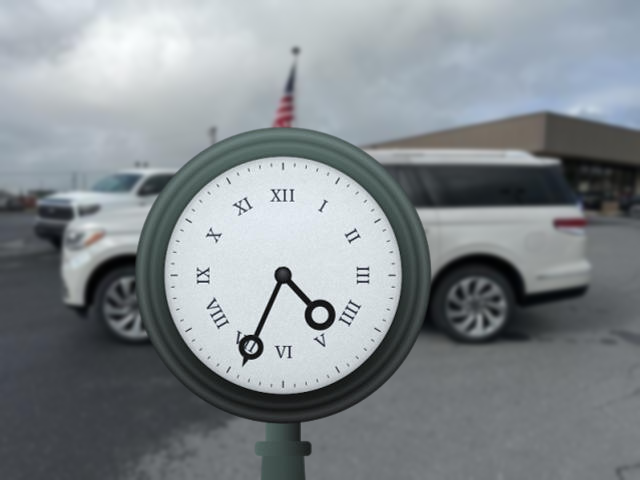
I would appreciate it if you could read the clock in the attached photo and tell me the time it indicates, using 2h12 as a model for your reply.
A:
4h34
